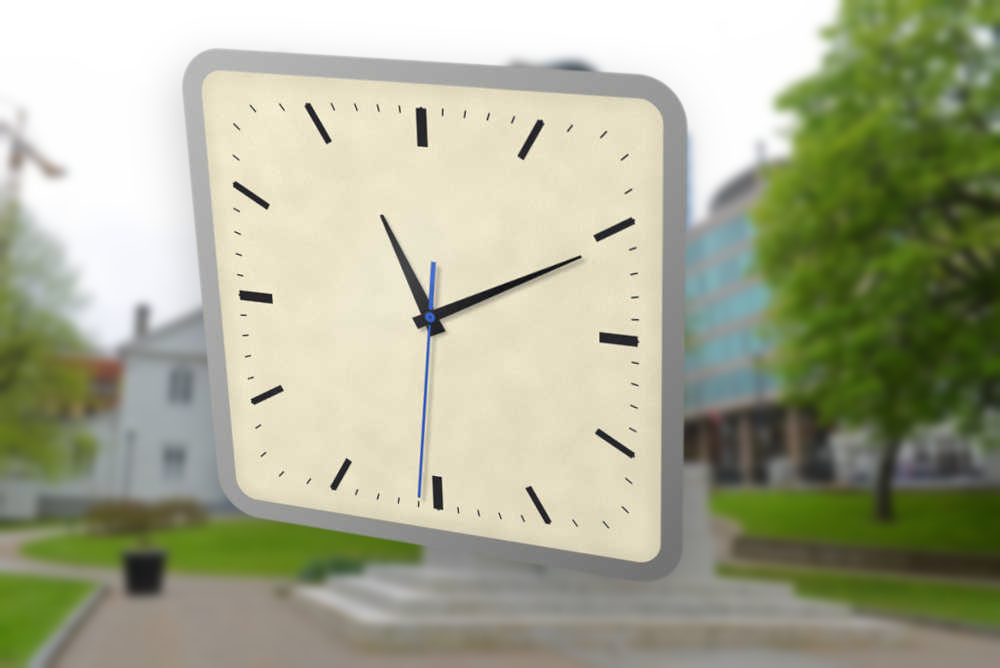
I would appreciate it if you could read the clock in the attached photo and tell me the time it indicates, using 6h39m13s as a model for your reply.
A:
11h10m31s
